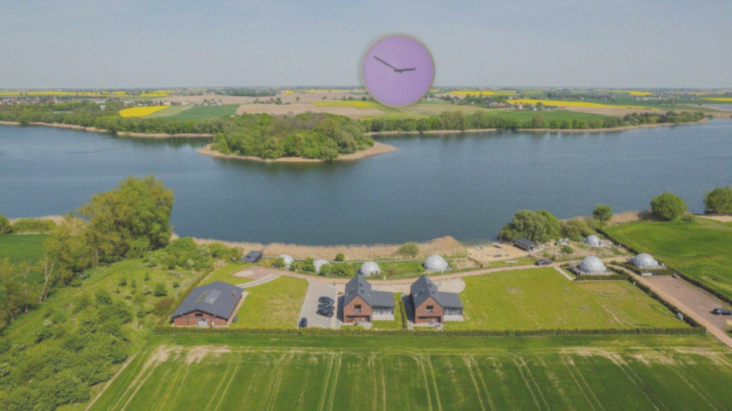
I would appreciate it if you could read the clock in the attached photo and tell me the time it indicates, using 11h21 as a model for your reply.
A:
2h50
